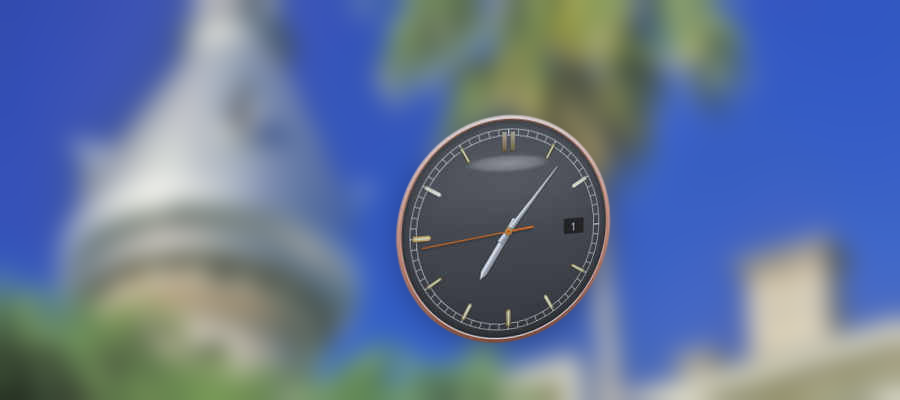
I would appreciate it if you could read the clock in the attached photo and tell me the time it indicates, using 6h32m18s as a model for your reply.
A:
7h06m44s
